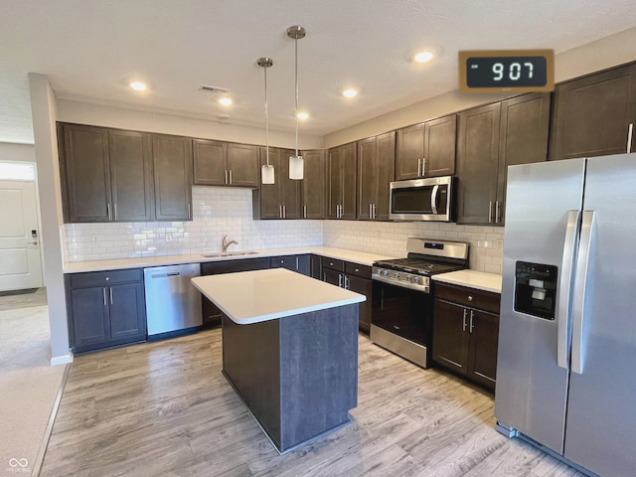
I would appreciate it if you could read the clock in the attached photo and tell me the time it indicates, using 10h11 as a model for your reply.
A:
9h07
